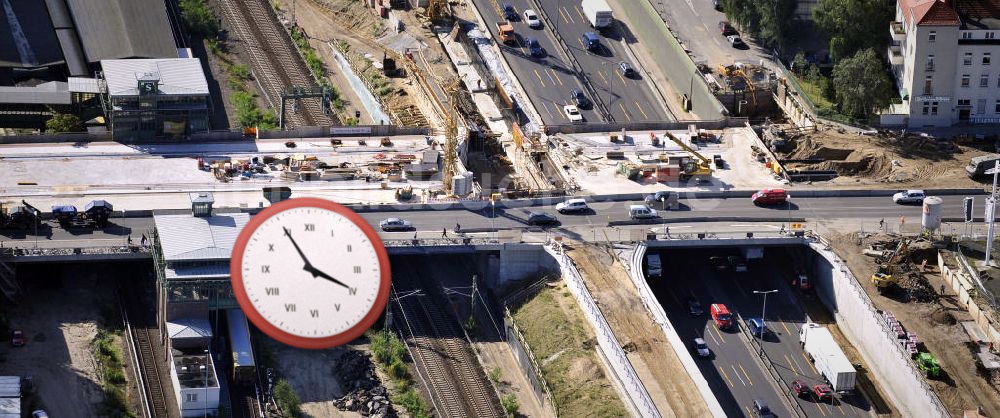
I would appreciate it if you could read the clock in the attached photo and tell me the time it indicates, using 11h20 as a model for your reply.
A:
3h55
